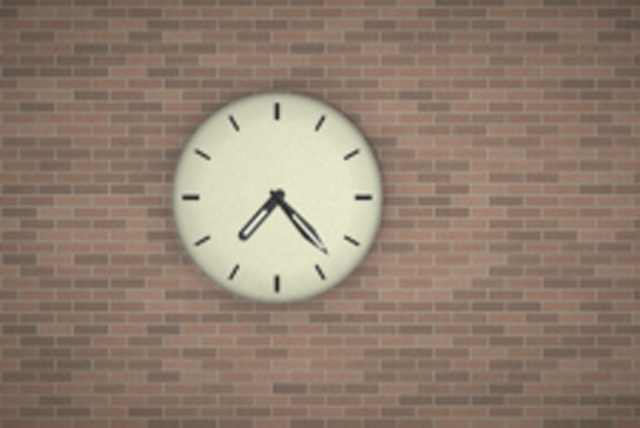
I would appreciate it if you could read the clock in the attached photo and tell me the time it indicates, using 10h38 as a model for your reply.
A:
7h23
